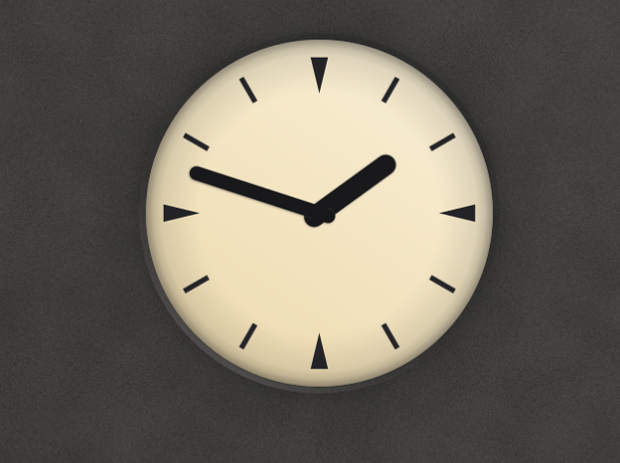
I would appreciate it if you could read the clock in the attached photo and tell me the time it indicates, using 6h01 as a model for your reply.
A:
1h48
